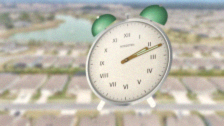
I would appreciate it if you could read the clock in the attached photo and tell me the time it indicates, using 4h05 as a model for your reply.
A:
2h12
